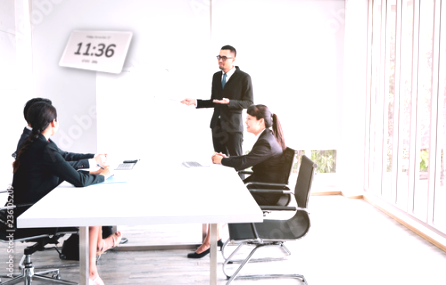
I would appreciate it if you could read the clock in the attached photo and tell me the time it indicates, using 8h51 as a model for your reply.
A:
11h36
